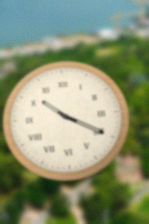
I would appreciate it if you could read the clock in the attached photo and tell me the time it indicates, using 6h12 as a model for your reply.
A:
10h20
